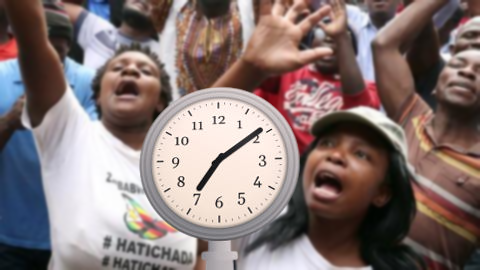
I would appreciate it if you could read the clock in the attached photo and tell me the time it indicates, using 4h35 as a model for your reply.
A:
7h09
